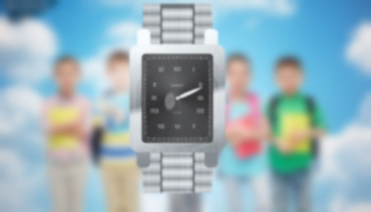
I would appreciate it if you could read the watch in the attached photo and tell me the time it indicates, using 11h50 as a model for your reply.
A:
2h11
